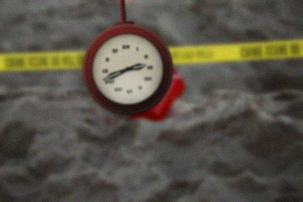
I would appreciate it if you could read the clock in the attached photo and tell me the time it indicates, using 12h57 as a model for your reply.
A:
2h42
